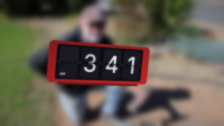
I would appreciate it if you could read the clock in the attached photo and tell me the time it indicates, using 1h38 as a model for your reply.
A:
3h41
